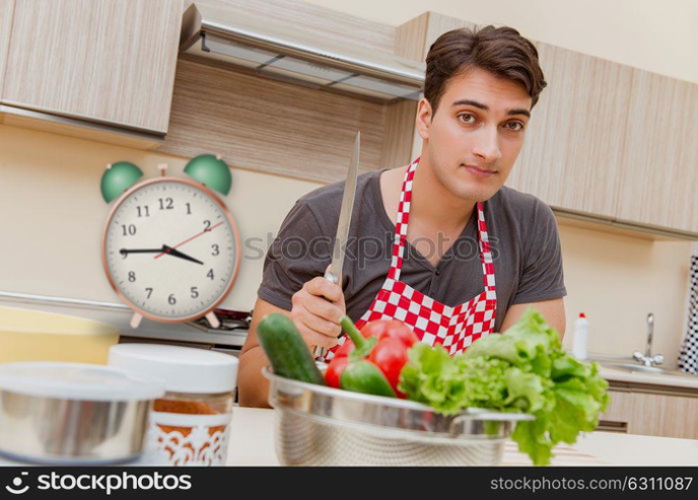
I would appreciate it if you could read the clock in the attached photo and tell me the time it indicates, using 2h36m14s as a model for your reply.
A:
3h45m11s
